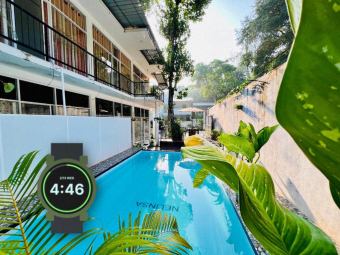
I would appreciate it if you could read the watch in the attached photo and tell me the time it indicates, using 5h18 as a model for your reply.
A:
4h46
